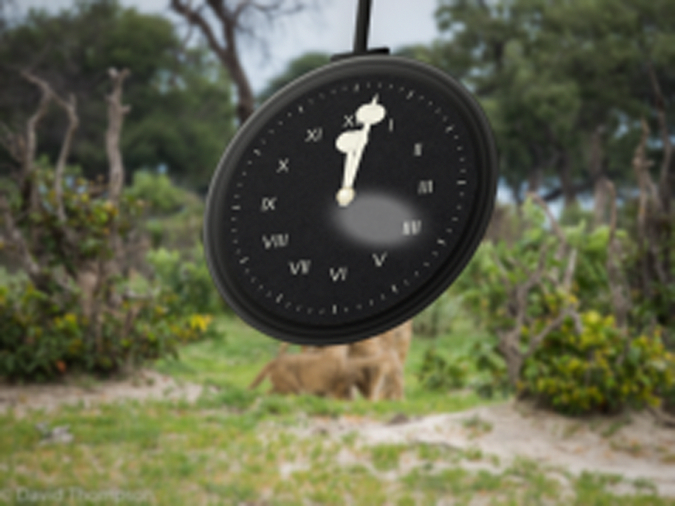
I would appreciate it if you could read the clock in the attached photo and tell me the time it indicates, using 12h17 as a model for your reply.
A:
12h02
